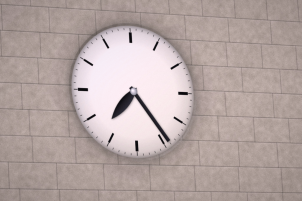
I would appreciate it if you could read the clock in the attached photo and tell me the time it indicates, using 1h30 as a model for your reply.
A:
7h24
